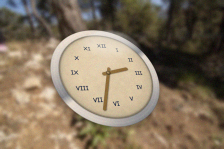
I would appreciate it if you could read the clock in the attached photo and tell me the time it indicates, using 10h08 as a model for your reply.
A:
2h33
